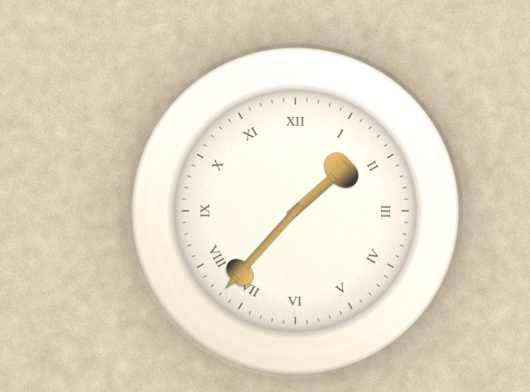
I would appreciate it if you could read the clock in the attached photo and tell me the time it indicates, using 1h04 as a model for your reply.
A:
1h37
